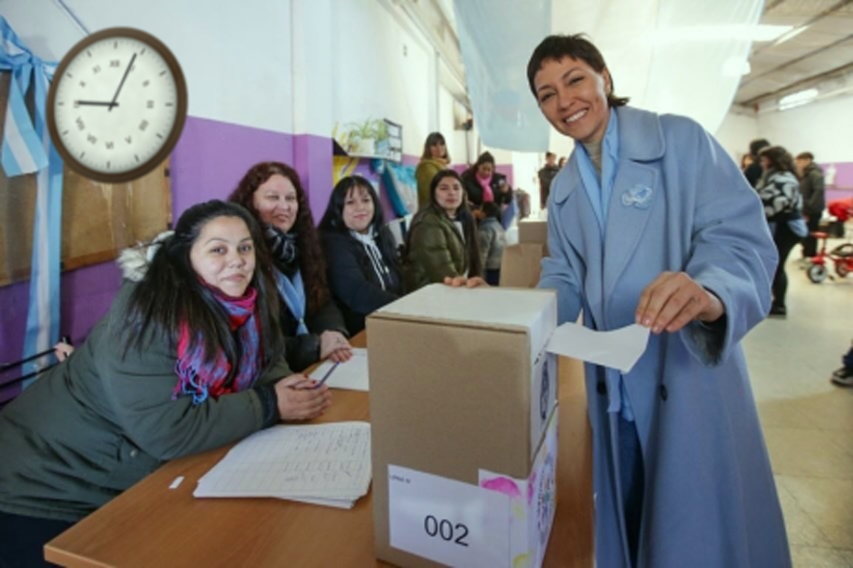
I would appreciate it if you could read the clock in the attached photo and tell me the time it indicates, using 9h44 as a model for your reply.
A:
9h04
